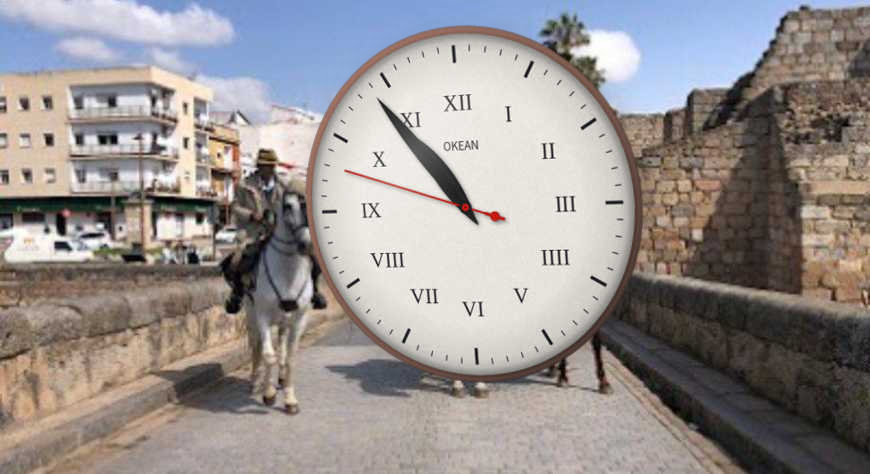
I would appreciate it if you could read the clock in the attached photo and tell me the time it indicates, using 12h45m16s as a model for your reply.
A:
10h53m48s
